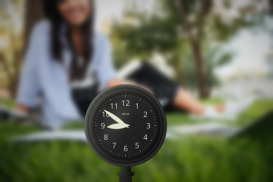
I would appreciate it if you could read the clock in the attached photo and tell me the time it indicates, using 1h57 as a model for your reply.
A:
8h51
